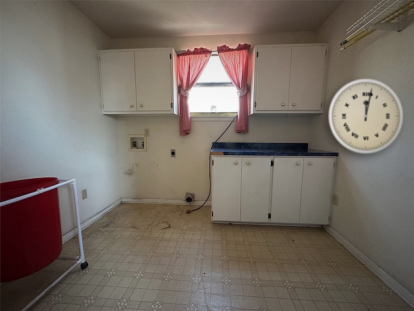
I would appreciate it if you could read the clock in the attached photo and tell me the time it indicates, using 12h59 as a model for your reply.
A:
12h02
